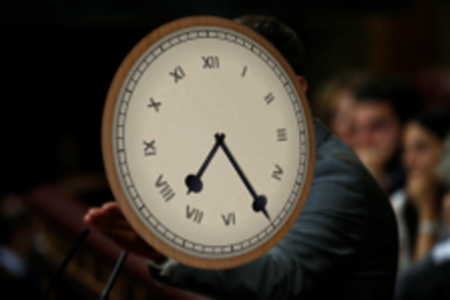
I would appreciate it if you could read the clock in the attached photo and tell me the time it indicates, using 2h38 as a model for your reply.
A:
7h25
